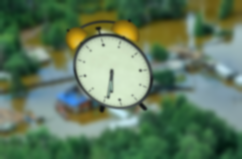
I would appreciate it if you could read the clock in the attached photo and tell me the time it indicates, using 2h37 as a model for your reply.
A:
6h34
